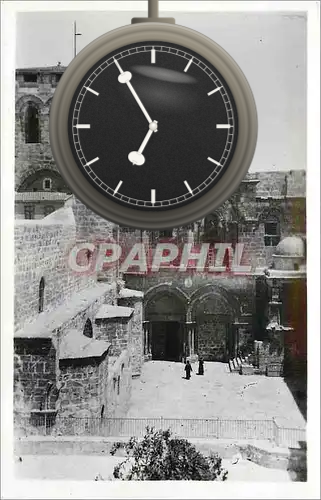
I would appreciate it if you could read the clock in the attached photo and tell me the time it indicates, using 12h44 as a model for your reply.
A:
6h55
